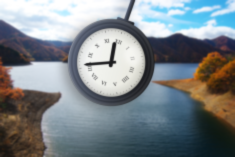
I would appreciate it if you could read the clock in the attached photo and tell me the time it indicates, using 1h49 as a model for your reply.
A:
11h41
